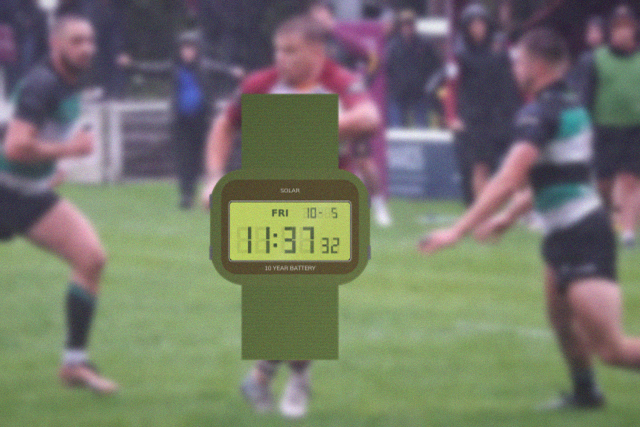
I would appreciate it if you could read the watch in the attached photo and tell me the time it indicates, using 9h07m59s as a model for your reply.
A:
11h37m32s
